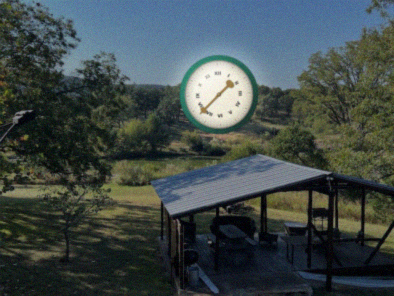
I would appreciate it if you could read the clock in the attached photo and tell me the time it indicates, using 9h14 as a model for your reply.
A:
1h38
